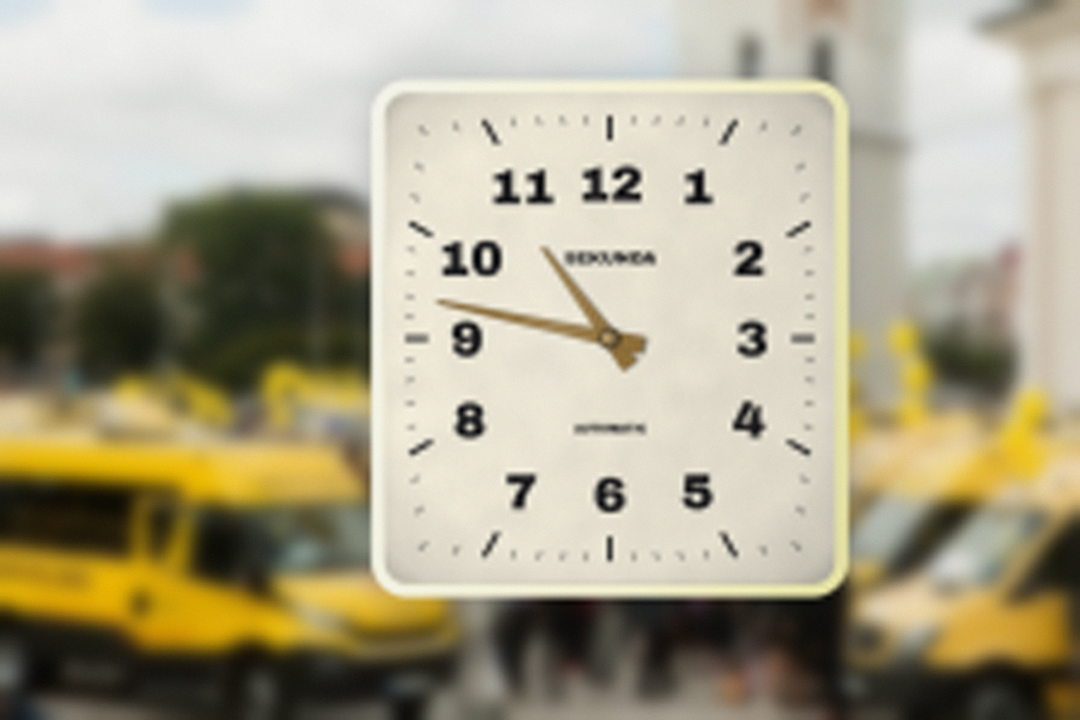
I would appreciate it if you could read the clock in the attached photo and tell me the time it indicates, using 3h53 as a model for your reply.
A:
10h47
